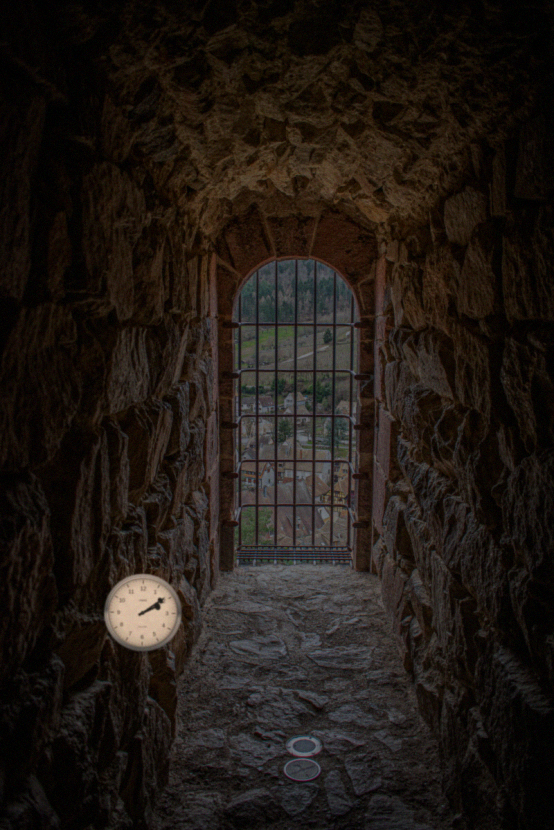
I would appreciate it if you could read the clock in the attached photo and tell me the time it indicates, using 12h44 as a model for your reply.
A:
2h09
